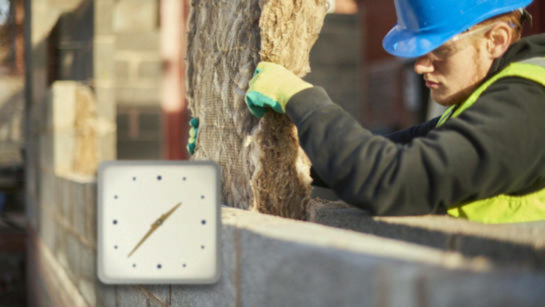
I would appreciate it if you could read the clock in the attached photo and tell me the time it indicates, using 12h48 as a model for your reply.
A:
1h37
